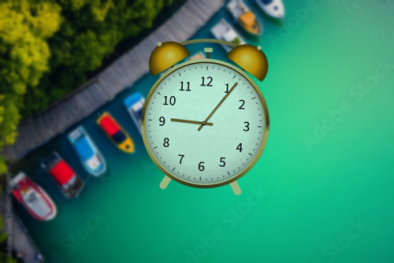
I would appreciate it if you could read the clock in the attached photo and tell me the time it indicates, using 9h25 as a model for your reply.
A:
9h06
